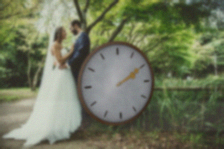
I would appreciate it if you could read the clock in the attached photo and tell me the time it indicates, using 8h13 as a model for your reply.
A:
2h10
